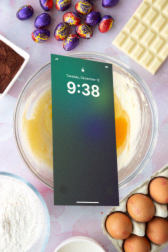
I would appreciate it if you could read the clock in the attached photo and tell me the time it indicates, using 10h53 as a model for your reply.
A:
9h38
